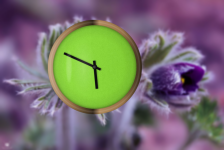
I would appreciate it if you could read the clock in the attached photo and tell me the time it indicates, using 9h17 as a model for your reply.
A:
5h49
